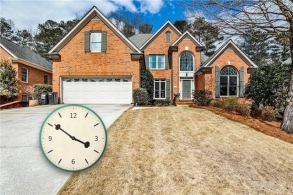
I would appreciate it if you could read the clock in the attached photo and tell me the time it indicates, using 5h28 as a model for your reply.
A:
3h51
